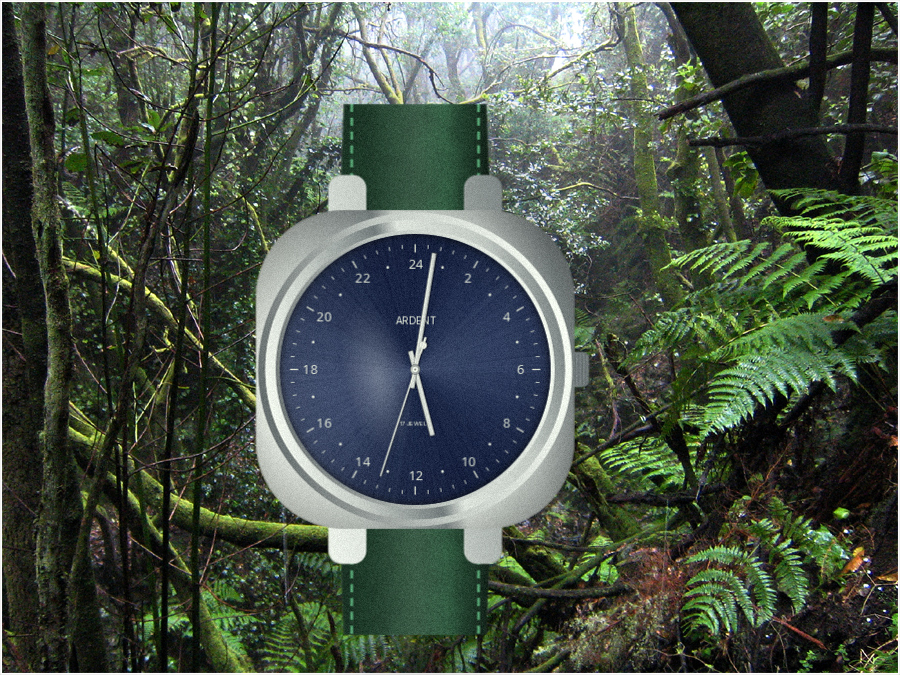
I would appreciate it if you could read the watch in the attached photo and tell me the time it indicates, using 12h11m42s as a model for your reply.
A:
11h01m33s
